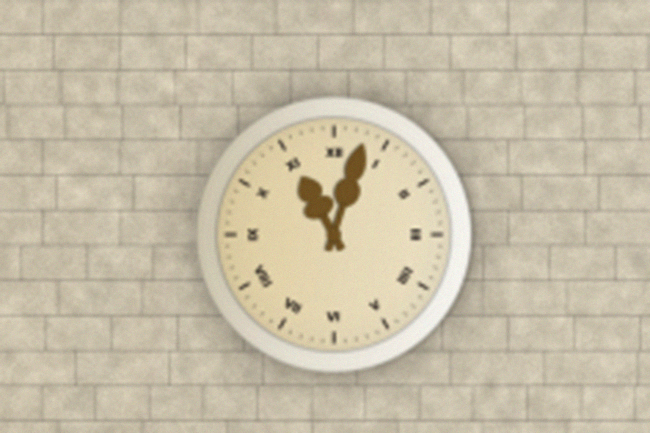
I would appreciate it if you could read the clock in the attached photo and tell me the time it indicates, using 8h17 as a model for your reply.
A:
11h03
